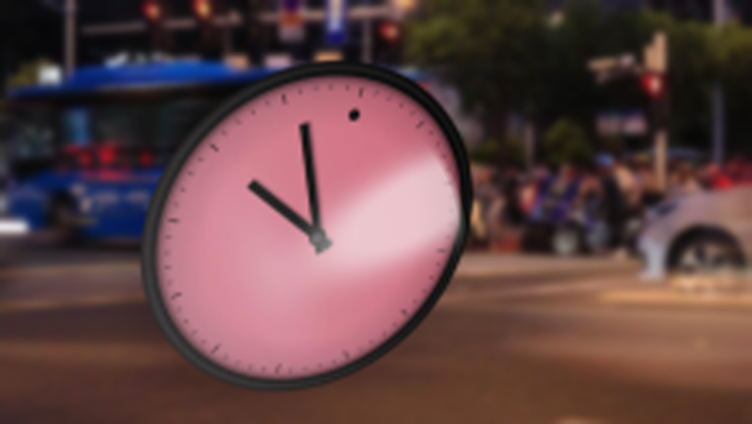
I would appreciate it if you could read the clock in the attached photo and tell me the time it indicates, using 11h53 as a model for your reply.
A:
9h56
